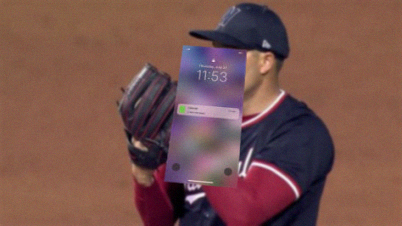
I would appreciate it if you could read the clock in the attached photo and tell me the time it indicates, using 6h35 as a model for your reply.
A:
11h53
